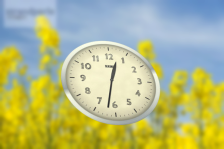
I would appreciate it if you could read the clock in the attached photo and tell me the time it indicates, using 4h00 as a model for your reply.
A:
12h32
